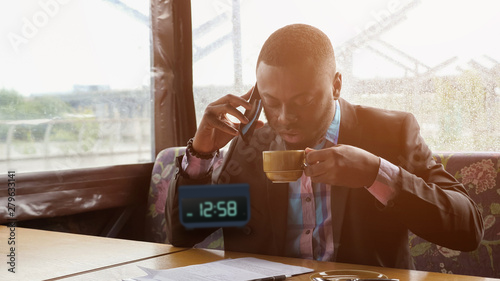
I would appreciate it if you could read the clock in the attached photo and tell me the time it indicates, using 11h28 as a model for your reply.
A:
12h58
